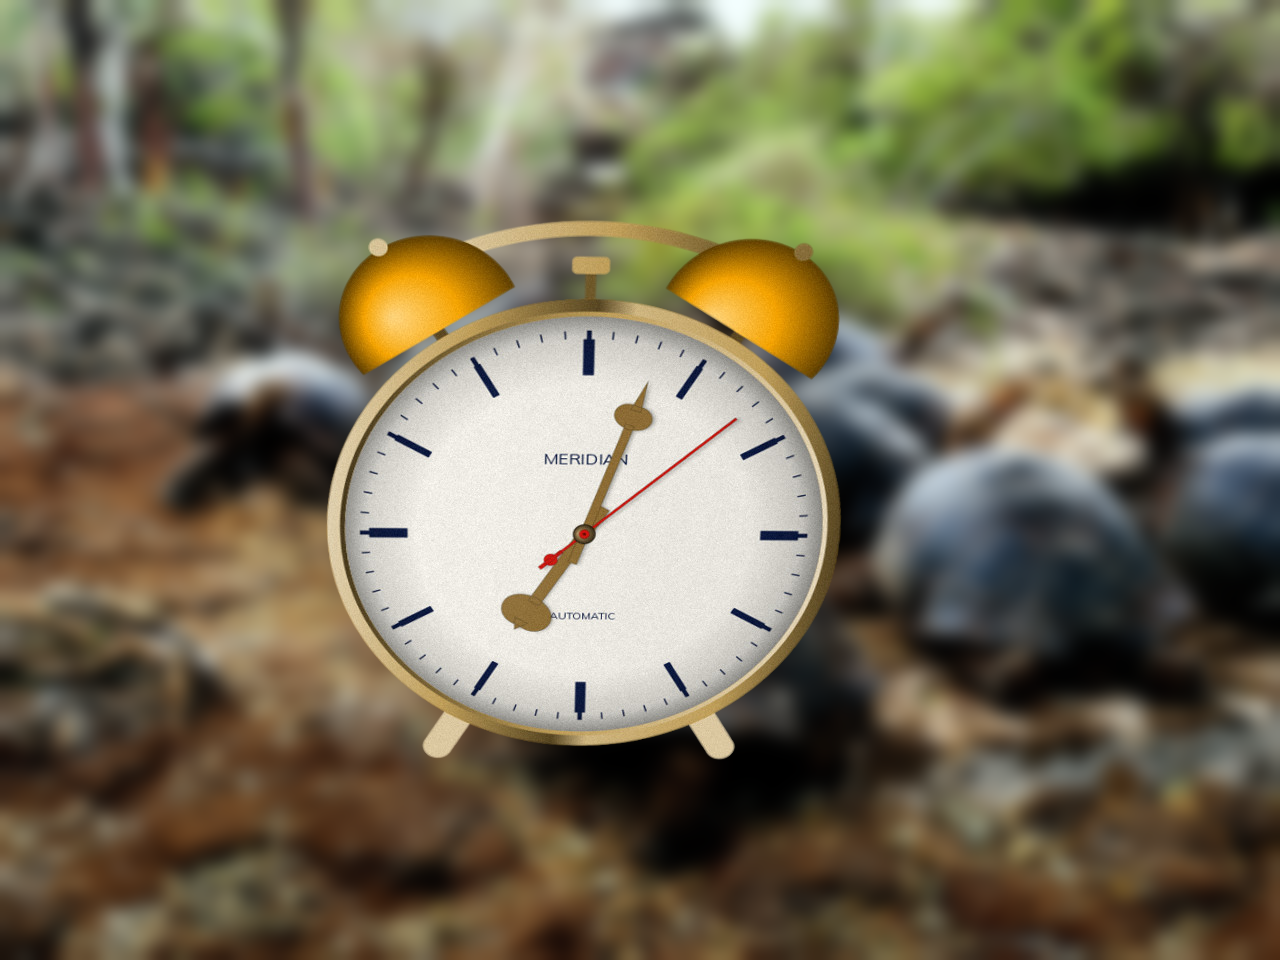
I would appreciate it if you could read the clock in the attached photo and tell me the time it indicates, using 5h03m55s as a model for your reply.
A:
7h03m08s
